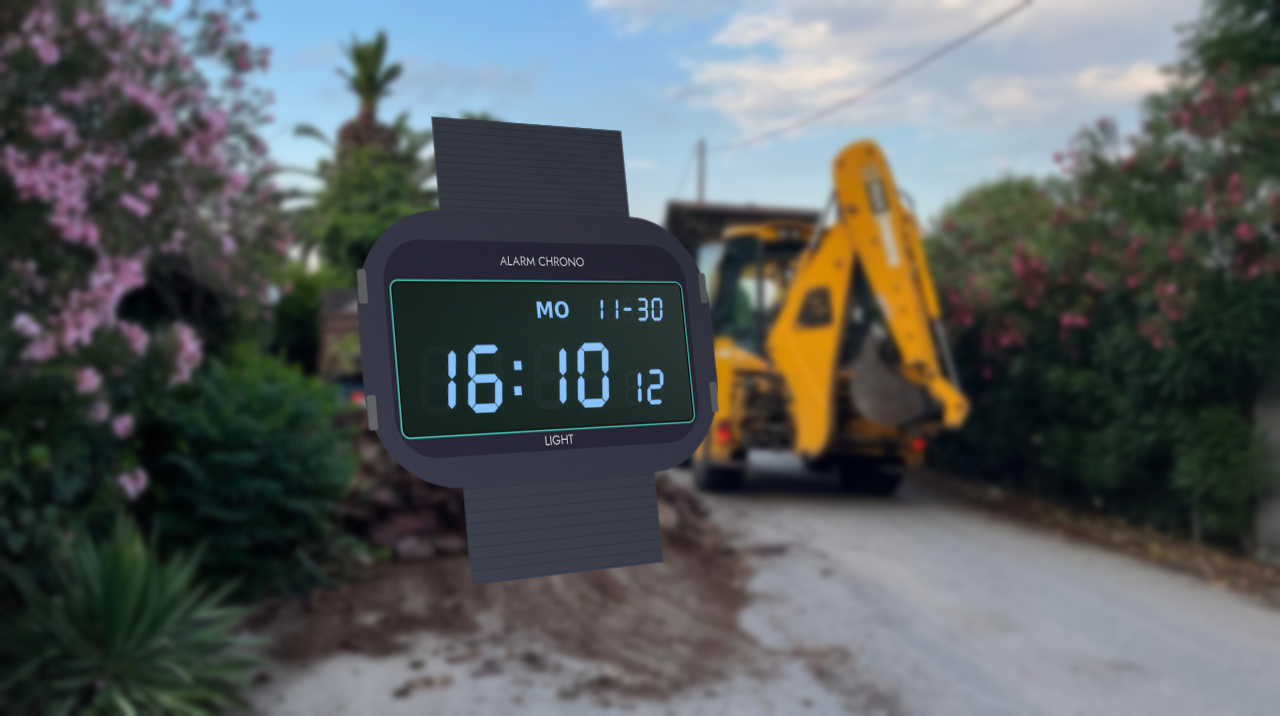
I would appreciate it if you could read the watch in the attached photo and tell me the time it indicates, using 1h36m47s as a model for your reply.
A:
16h10m12s
